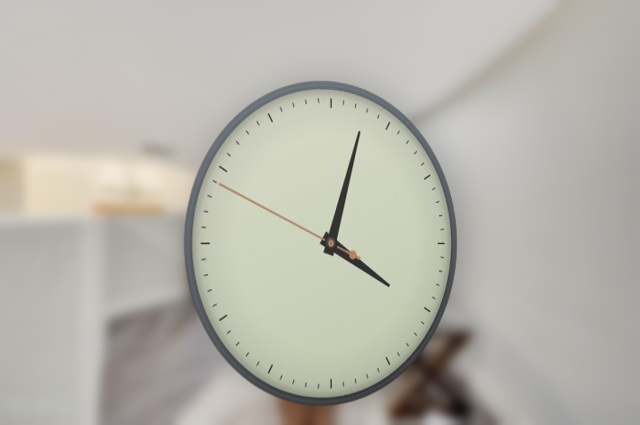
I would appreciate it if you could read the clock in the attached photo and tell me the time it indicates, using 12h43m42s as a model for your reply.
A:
4h02m49s
